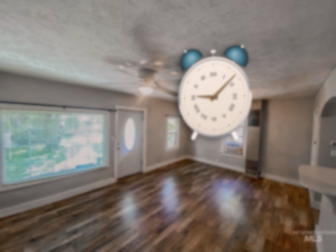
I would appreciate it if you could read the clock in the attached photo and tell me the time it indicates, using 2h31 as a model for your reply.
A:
9h08
